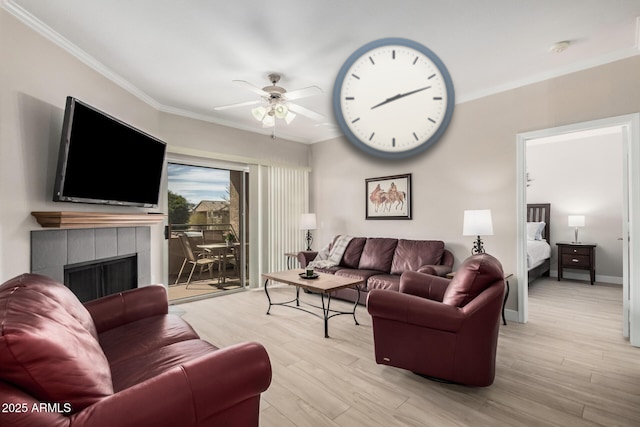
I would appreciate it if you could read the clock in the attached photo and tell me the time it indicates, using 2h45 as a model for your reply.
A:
8h12
